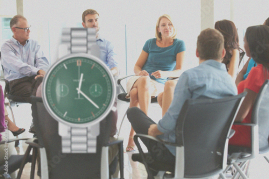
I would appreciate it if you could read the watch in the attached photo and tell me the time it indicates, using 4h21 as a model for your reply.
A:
12h22
